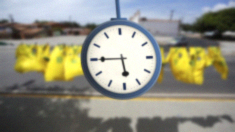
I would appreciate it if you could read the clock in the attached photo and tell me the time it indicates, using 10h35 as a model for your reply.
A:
5h45
